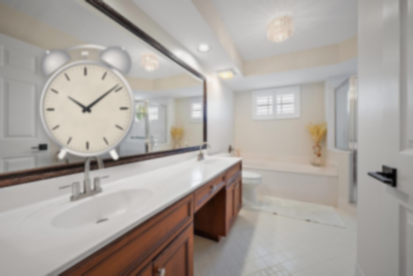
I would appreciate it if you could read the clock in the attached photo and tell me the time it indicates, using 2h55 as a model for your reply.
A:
10h09
